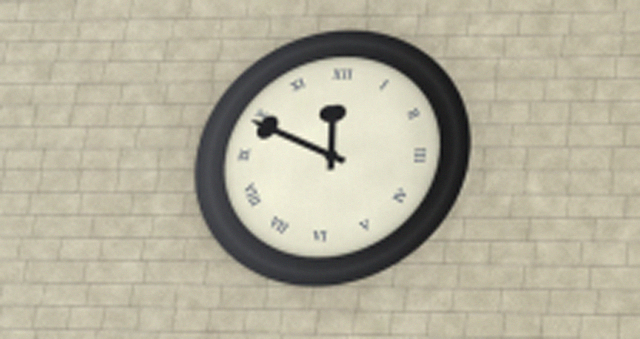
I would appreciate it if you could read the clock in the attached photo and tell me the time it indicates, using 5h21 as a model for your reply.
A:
11h49
